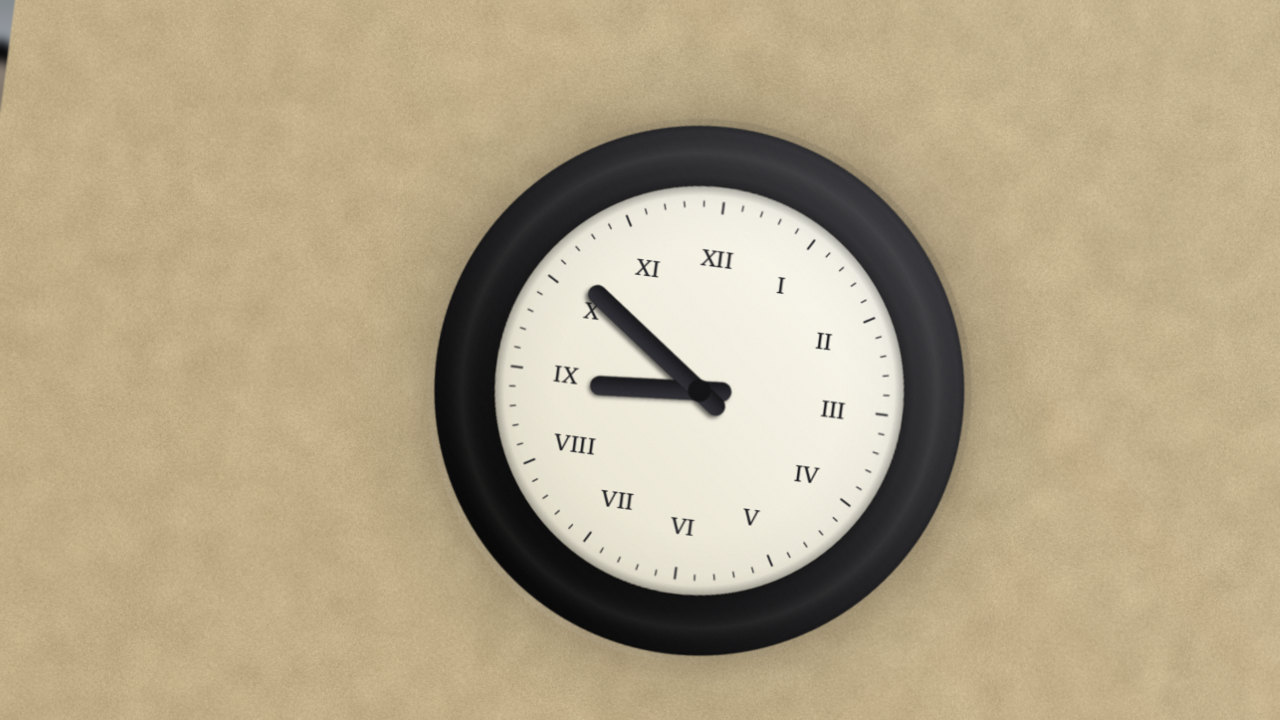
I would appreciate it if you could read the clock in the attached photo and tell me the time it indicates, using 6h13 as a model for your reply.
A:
8h51
